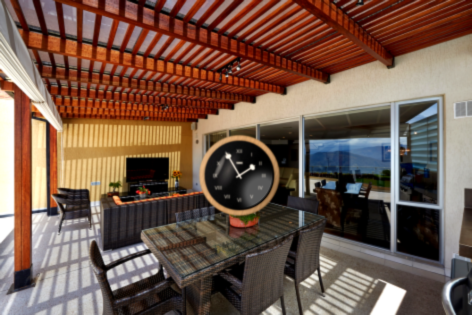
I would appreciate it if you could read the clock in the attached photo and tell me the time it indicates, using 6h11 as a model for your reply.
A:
1h55
